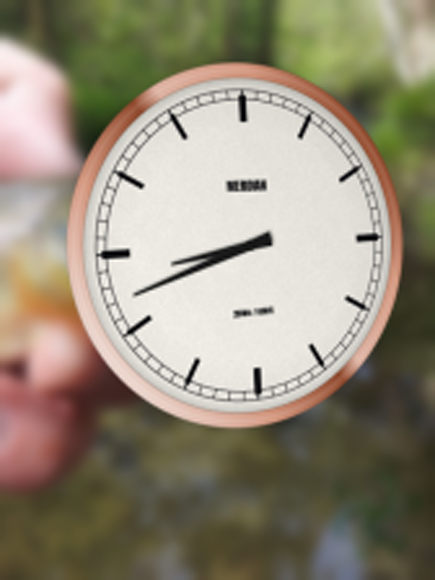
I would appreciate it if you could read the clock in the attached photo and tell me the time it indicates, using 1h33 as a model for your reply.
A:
8h42
